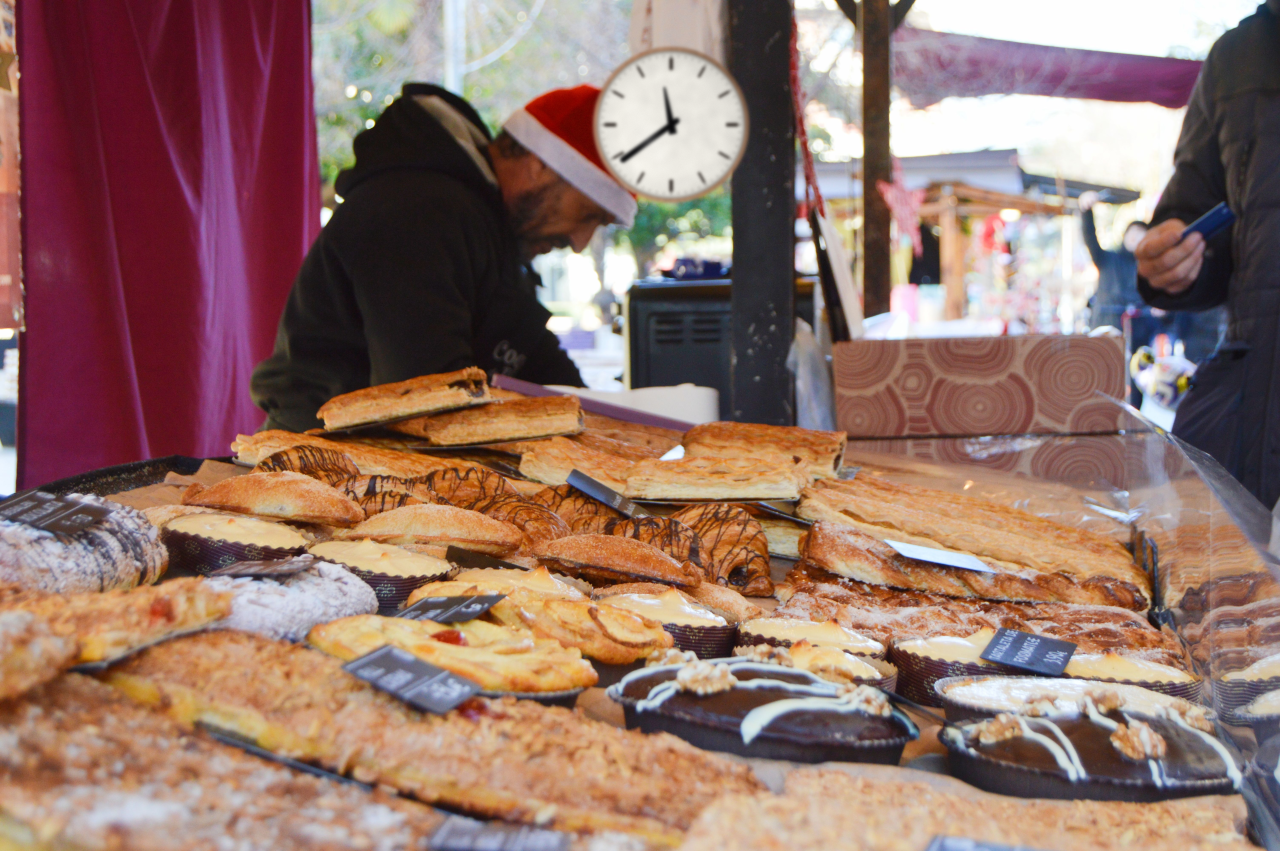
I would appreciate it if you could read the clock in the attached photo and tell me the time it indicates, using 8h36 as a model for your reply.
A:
11h39
